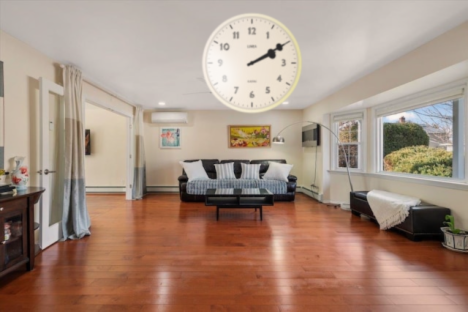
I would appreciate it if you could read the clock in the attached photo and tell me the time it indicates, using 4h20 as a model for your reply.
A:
2h10
